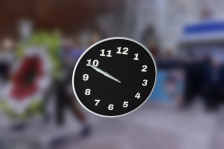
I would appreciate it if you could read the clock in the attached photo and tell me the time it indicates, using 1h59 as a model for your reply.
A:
9h49
